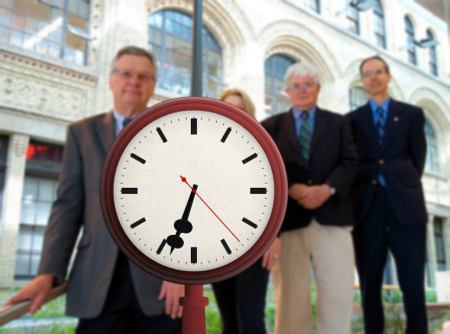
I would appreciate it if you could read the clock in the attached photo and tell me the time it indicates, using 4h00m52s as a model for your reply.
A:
6h33m23s
